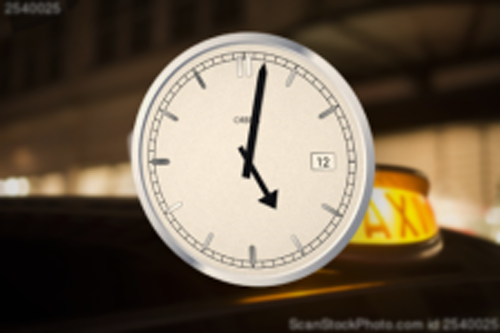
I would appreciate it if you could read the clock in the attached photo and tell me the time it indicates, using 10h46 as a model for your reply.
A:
5h02
